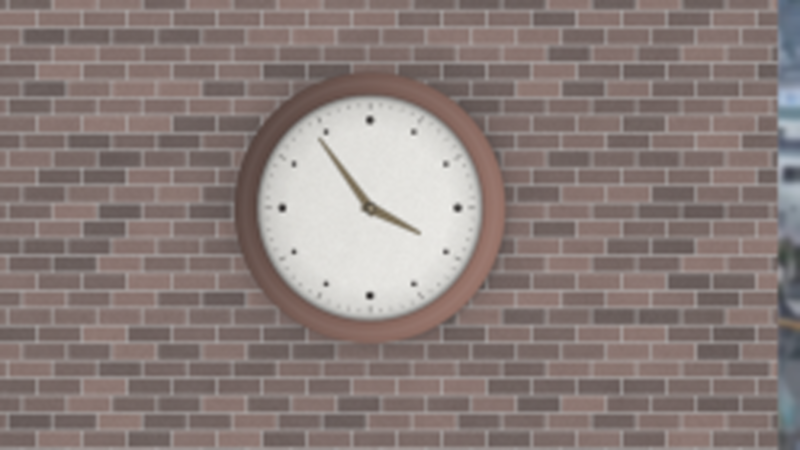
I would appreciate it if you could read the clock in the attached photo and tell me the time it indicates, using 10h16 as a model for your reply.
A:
3h54
